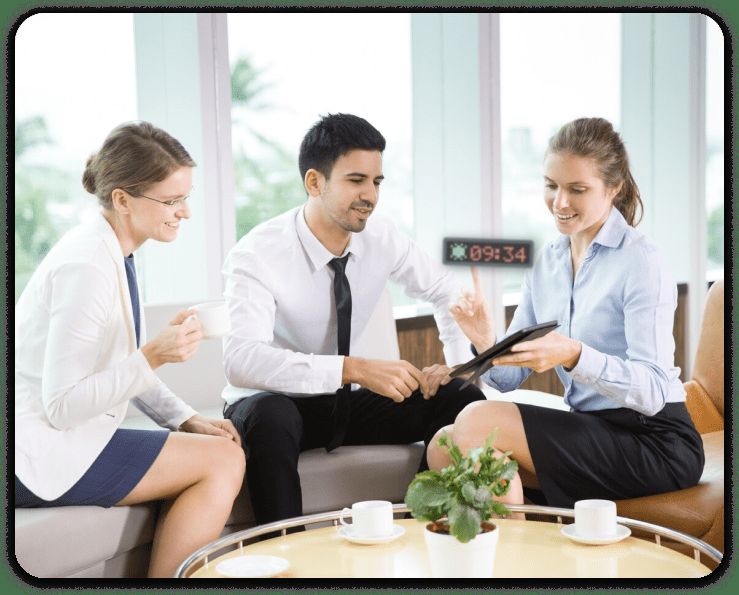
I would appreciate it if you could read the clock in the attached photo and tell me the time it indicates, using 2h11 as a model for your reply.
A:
9h34
